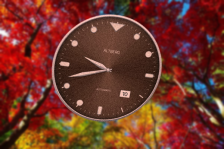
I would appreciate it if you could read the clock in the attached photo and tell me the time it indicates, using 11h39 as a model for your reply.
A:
9h42
